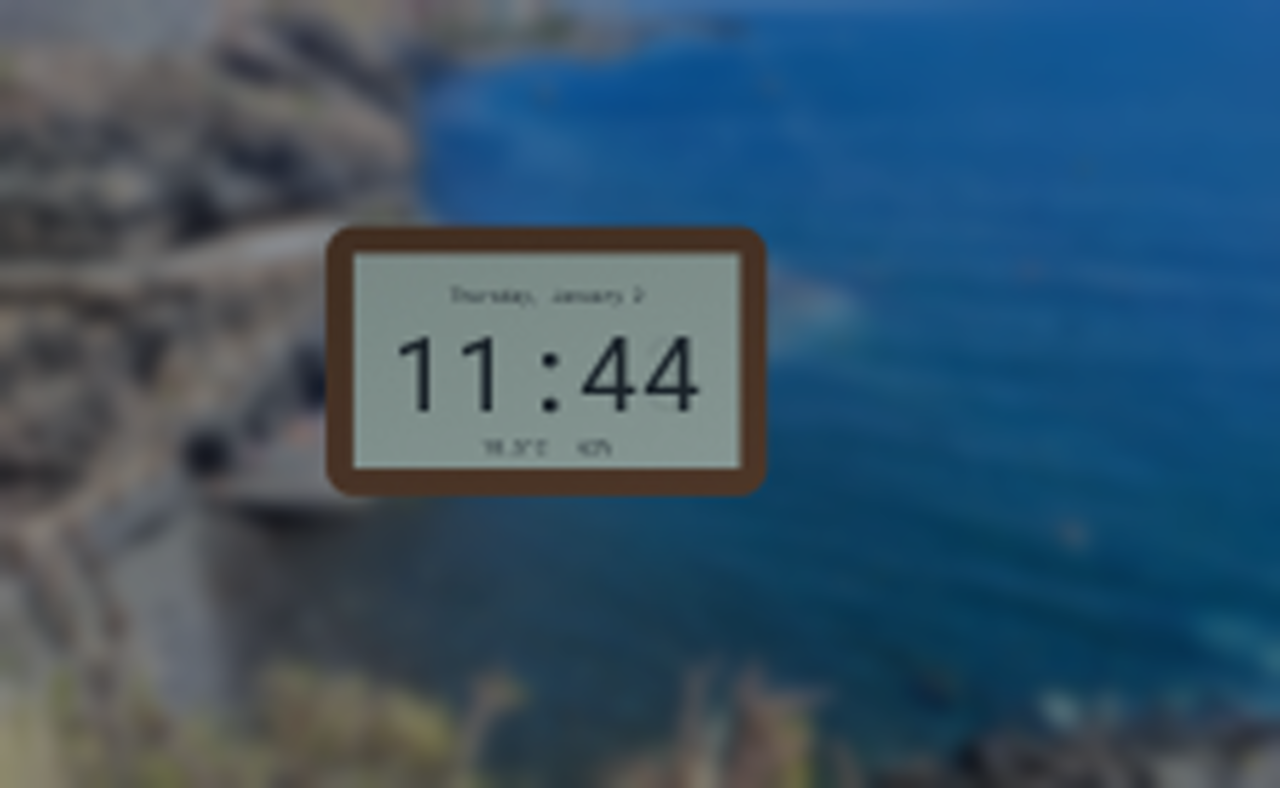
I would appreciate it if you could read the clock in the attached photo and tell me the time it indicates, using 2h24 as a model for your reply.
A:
11h44
